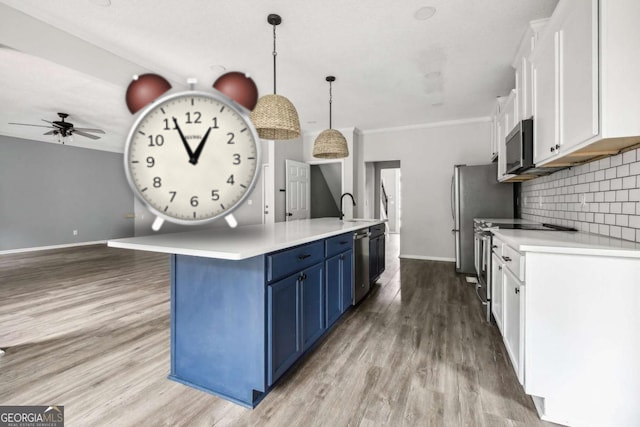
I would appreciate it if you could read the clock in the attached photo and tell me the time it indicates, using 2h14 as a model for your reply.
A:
12h56
